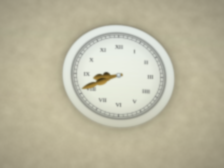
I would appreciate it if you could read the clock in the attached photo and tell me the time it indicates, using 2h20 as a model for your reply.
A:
8h41
